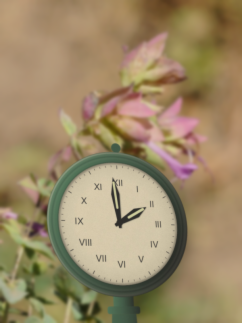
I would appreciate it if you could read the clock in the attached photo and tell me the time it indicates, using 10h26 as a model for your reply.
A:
1h59
